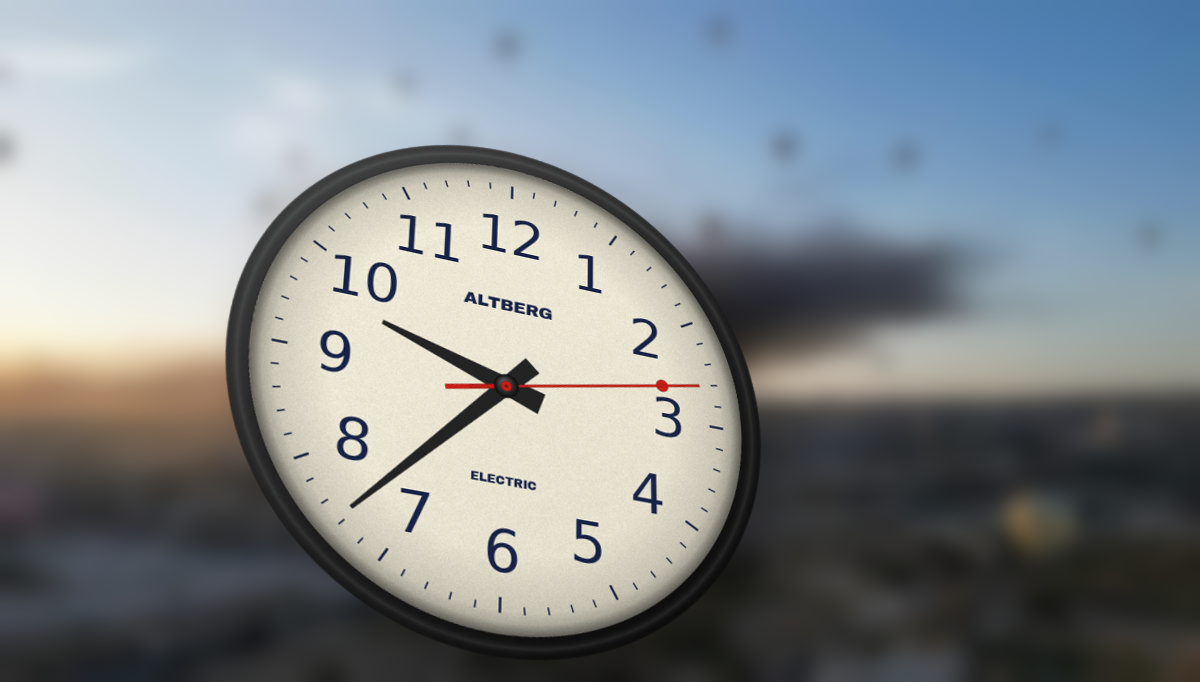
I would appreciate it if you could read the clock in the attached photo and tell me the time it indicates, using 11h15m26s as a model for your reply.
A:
9h37m13s
